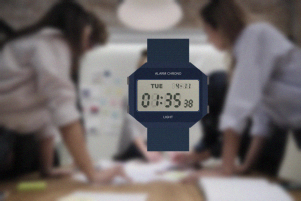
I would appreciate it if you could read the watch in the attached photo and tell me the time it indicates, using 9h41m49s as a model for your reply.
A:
1h35m38s
